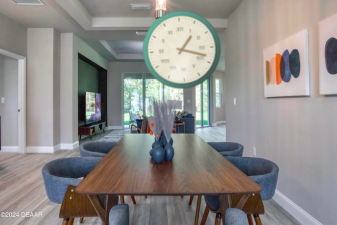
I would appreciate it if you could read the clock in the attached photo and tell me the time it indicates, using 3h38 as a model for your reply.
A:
1h18
